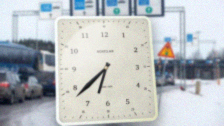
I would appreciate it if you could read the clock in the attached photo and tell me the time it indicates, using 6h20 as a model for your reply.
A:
6h38
